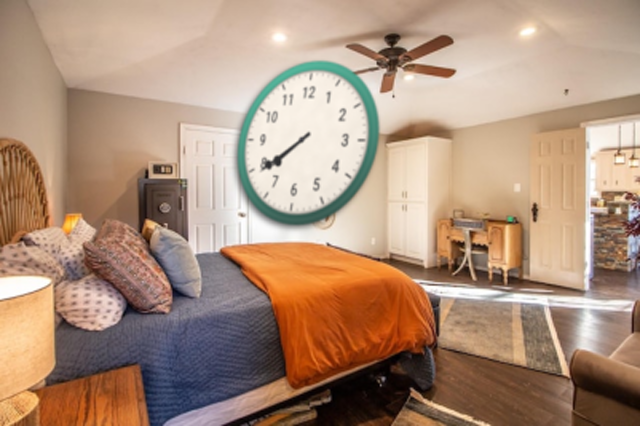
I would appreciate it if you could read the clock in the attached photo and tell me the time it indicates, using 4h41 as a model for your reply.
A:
7h39
